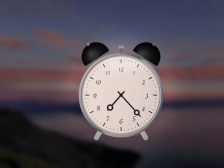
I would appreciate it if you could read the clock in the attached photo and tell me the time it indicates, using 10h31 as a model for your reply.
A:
7h23
